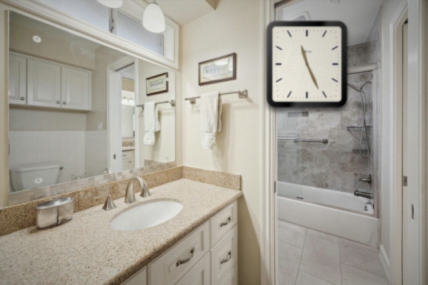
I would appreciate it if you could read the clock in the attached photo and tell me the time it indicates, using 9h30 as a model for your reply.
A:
11h26
